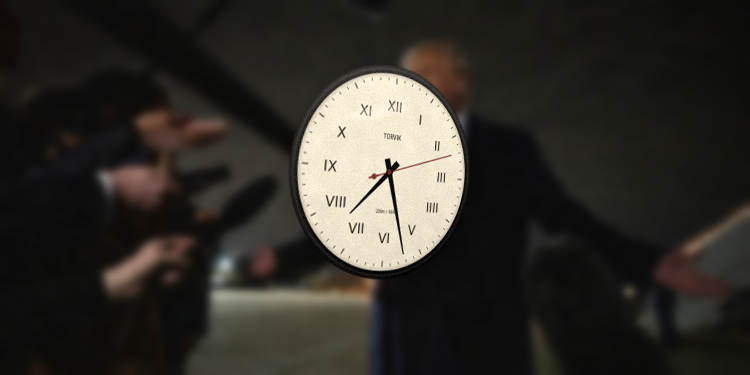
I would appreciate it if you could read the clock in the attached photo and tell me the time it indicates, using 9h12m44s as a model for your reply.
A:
7h27m12s
